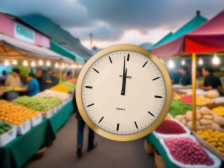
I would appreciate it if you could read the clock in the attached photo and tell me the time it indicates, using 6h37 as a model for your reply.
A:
11h59
